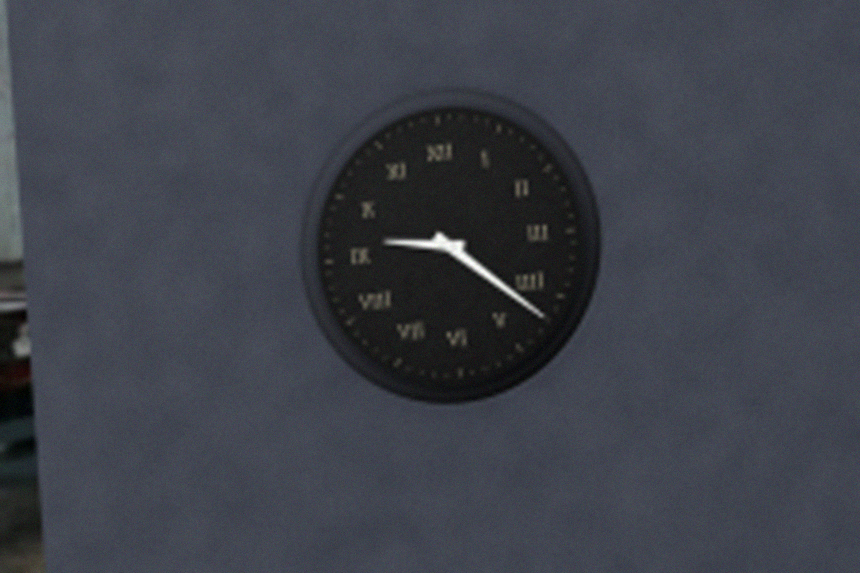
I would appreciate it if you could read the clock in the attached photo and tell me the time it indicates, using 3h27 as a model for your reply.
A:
9h22
